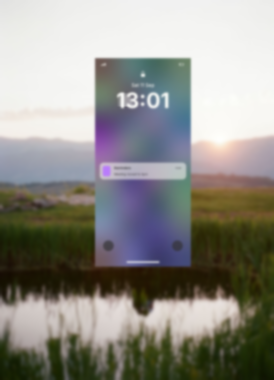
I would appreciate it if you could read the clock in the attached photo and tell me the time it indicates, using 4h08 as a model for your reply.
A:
13h01
